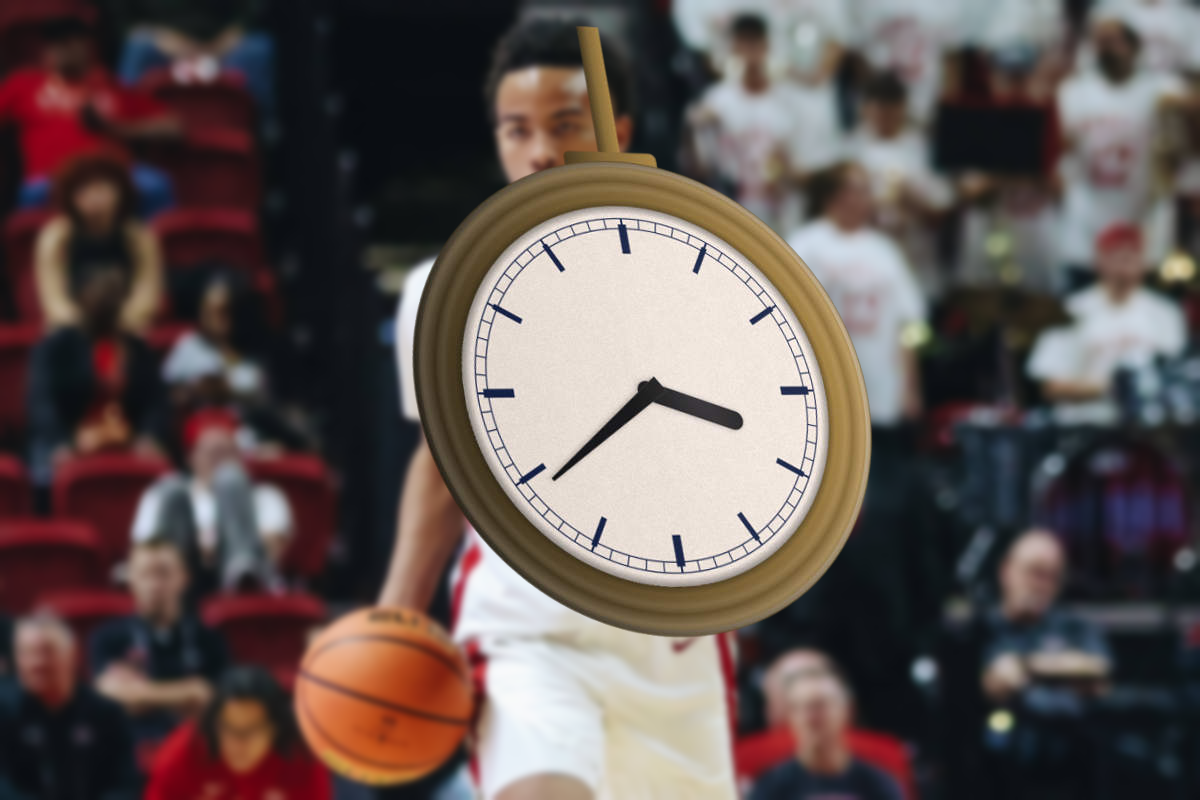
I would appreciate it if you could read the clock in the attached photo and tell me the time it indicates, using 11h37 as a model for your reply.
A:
3h39
